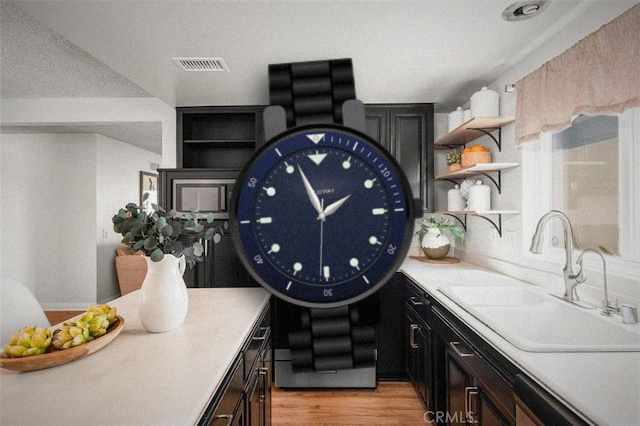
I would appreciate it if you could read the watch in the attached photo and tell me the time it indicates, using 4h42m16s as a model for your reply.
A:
1h56m31s
